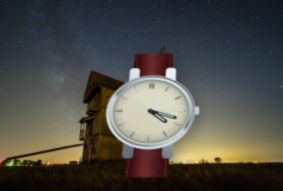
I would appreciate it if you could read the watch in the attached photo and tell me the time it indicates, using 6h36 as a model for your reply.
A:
4h18
